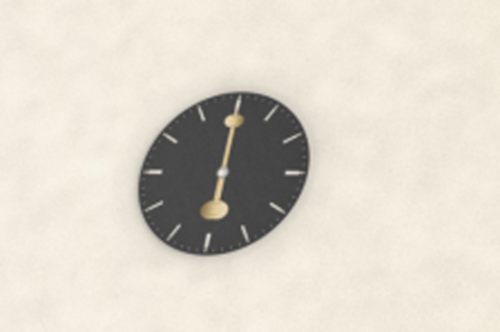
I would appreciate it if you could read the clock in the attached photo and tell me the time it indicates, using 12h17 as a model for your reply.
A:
6h00
